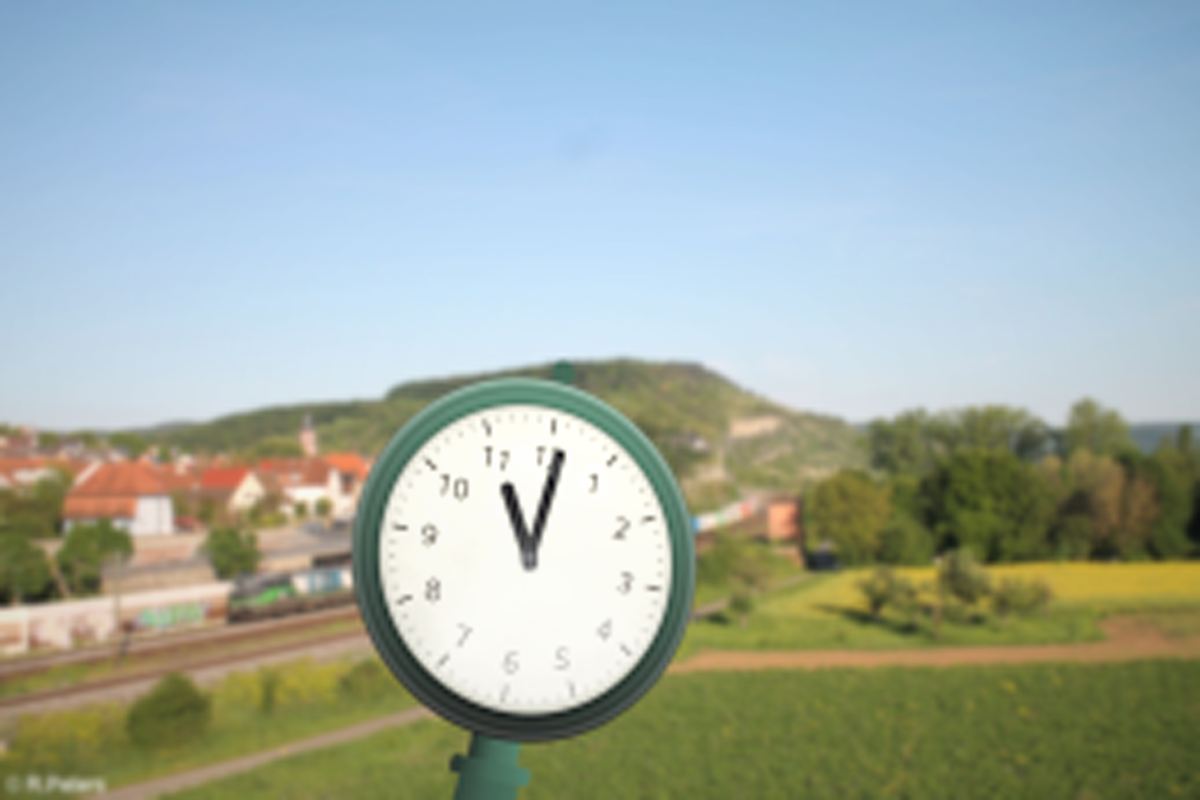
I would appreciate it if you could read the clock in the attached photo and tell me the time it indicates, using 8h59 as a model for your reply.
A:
11h01
